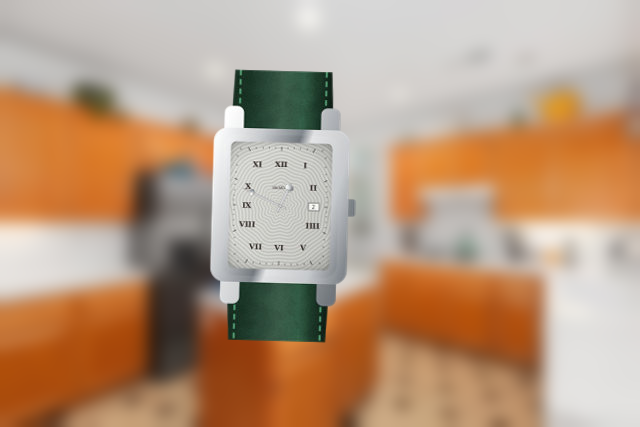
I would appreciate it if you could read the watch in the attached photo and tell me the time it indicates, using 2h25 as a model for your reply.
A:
12h49
